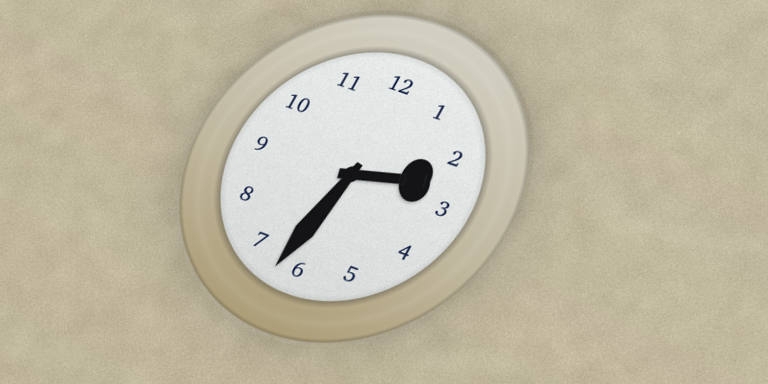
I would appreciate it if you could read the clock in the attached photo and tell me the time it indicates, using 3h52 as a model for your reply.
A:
2h32
